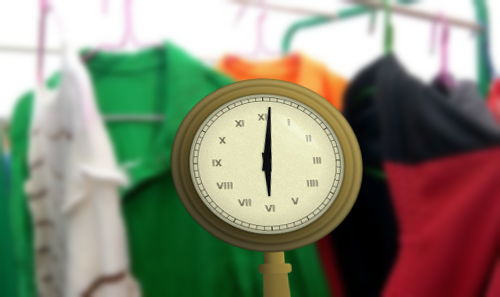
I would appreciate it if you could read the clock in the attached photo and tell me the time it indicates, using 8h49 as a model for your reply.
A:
6h01
